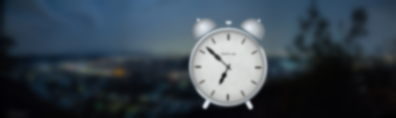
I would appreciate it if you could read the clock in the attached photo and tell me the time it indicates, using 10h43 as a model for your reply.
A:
6h52
